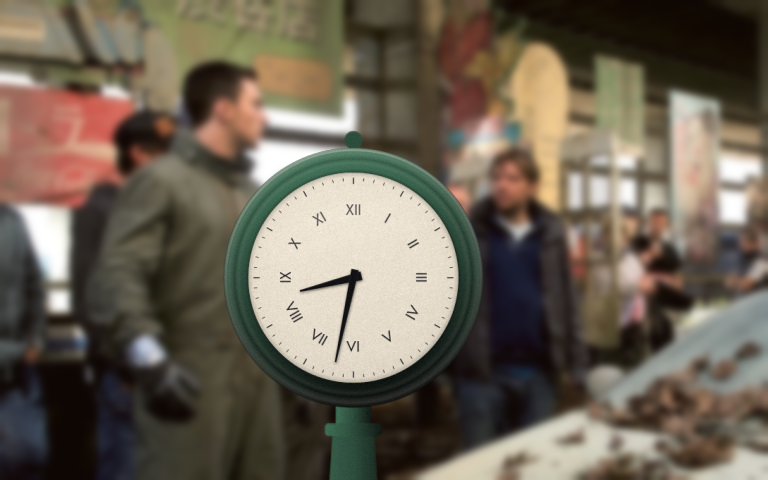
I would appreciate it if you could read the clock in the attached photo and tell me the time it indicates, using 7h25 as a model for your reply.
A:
8h32
